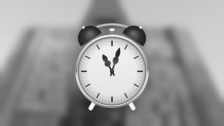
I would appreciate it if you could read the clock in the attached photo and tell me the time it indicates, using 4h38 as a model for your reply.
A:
11h03
